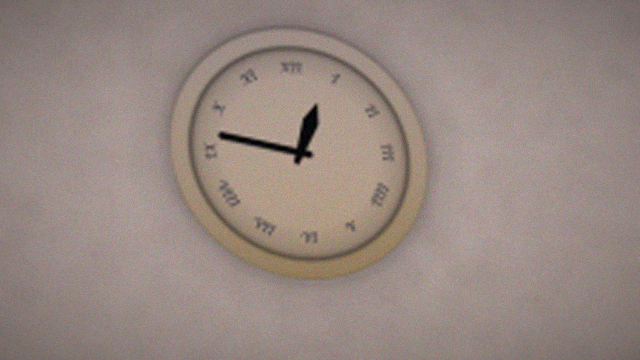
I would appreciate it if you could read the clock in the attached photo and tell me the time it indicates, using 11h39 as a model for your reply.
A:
12h47
